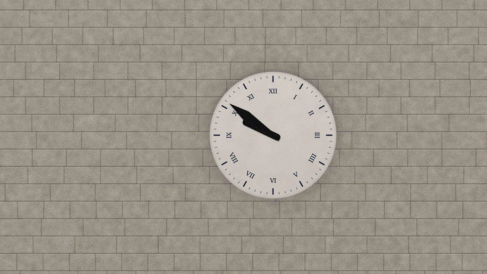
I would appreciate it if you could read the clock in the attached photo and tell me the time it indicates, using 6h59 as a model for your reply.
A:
9h51
